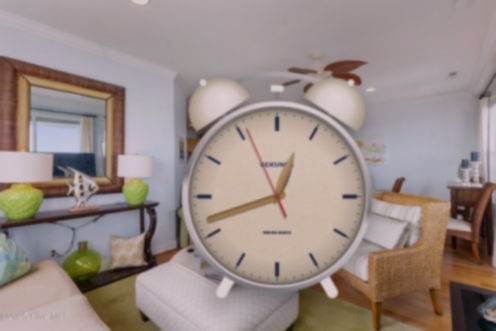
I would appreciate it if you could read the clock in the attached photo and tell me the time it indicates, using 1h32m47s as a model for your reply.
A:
12h41m56s
